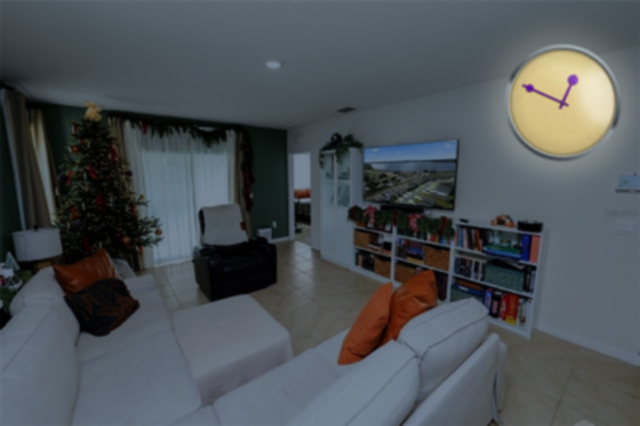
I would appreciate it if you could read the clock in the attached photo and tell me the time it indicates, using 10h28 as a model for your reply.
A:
12h49
